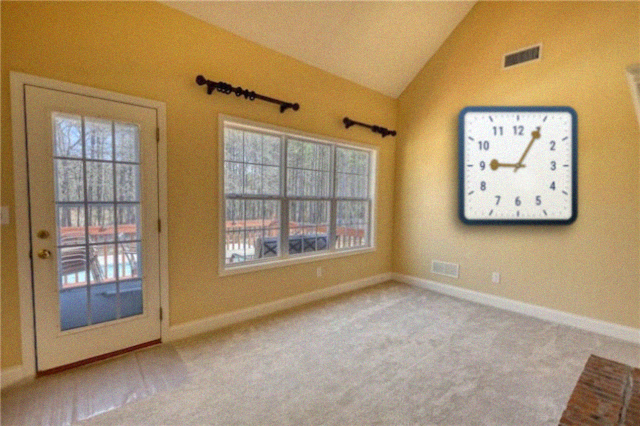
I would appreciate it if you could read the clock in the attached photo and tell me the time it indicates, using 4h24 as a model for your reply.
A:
9h05
